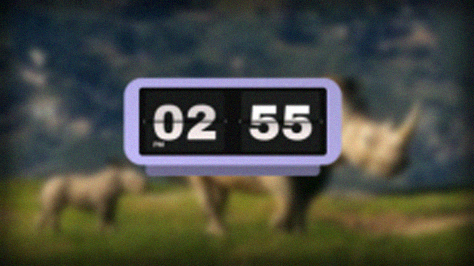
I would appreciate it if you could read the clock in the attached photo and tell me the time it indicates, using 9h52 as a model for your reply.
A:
2h55
